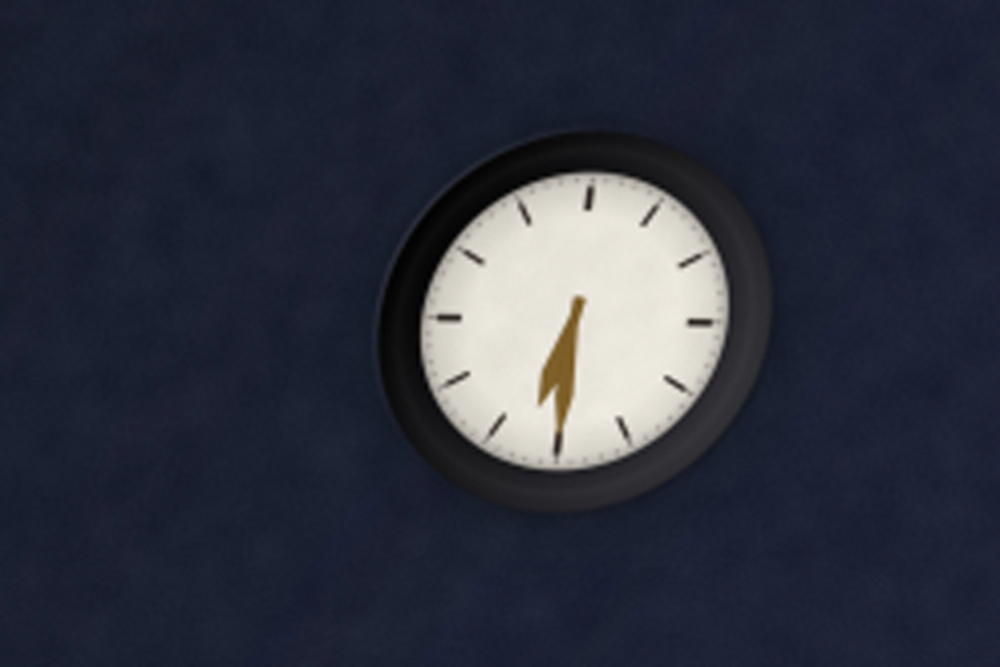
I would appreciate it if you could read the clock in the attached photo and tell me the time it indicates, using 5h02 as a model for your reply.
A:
6h30
